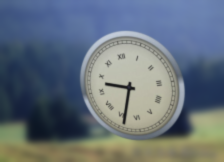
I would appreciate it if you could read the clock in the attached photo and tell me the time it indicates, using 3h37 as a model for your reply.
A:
9h34
